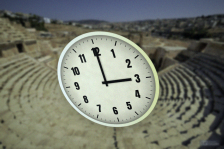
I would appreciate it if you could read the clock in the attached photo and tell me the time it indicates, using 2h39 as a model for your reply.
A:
3h00
